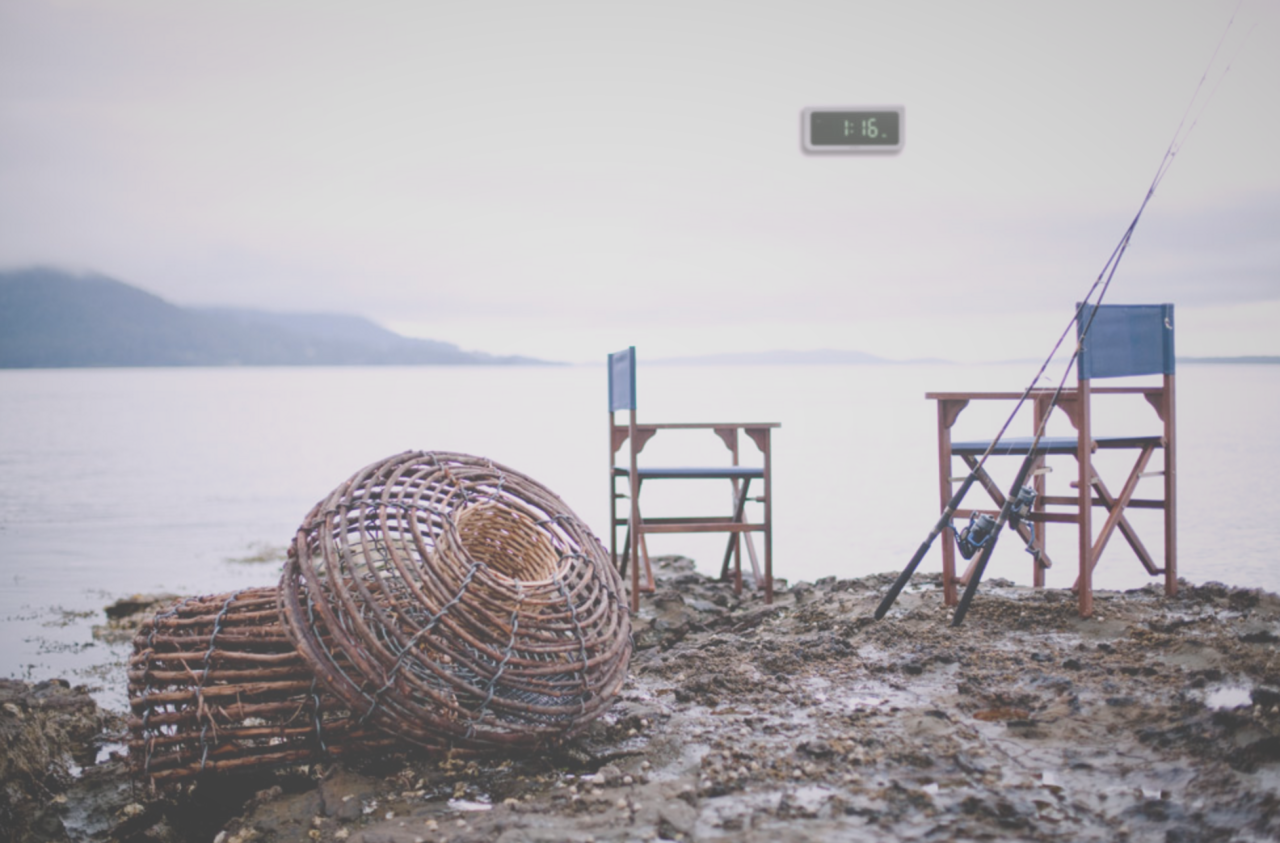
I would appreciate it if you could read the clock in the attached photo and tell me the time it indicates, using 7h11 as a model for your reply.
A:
1h16
